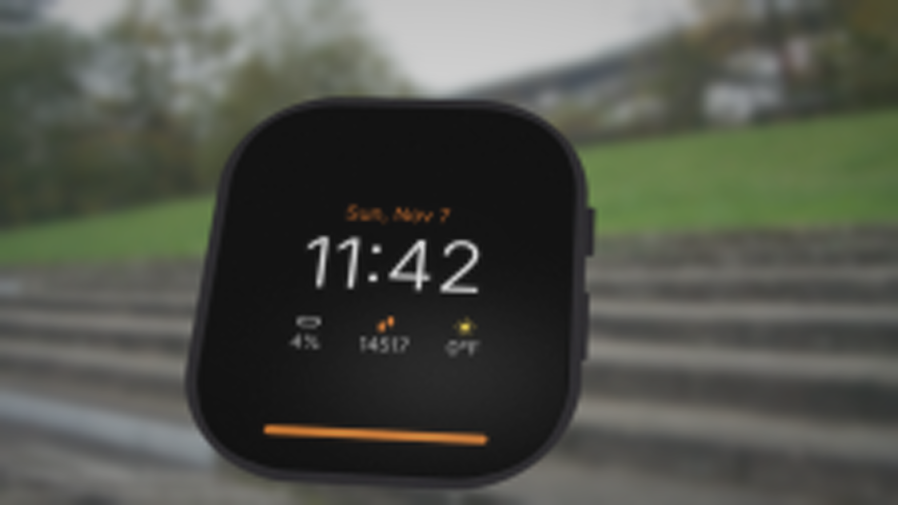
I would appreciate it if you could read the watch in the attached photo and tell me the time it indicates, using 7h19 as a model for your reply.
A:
11h42
